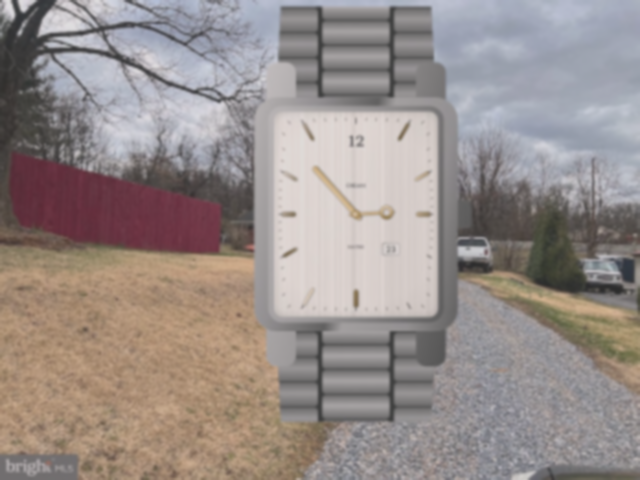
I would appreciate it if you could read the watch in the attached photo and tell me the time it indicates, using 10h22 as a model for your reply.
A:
2h53
